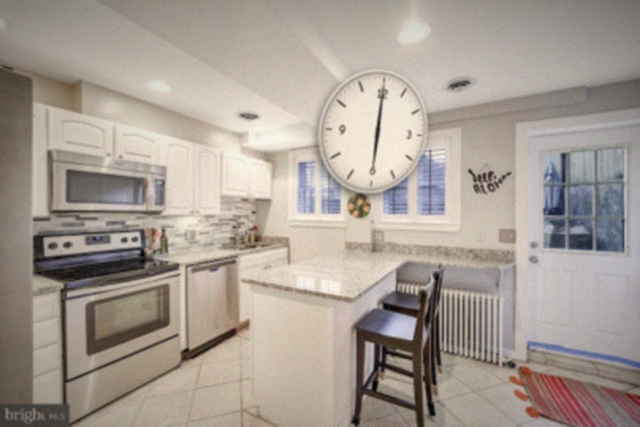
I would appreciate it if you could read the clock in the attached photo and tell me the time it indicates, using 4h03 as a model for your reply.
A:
6h00
